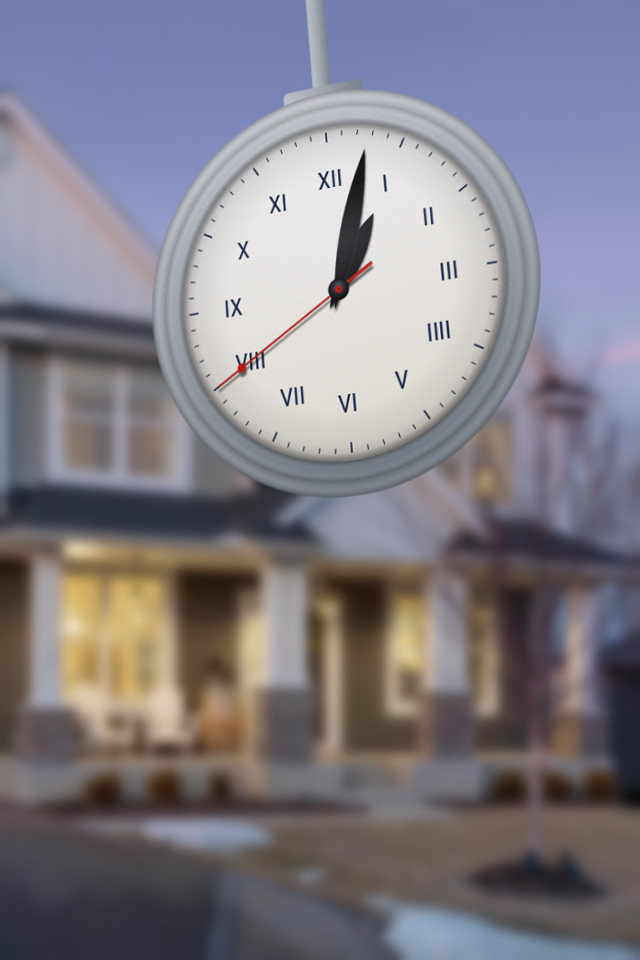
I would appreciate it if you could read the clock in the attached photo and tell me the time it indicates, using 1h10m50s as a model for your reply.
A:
1h02m40s
